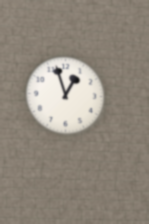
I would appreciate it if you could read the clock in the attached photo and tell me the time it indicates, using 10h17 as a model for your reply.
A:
12h57
